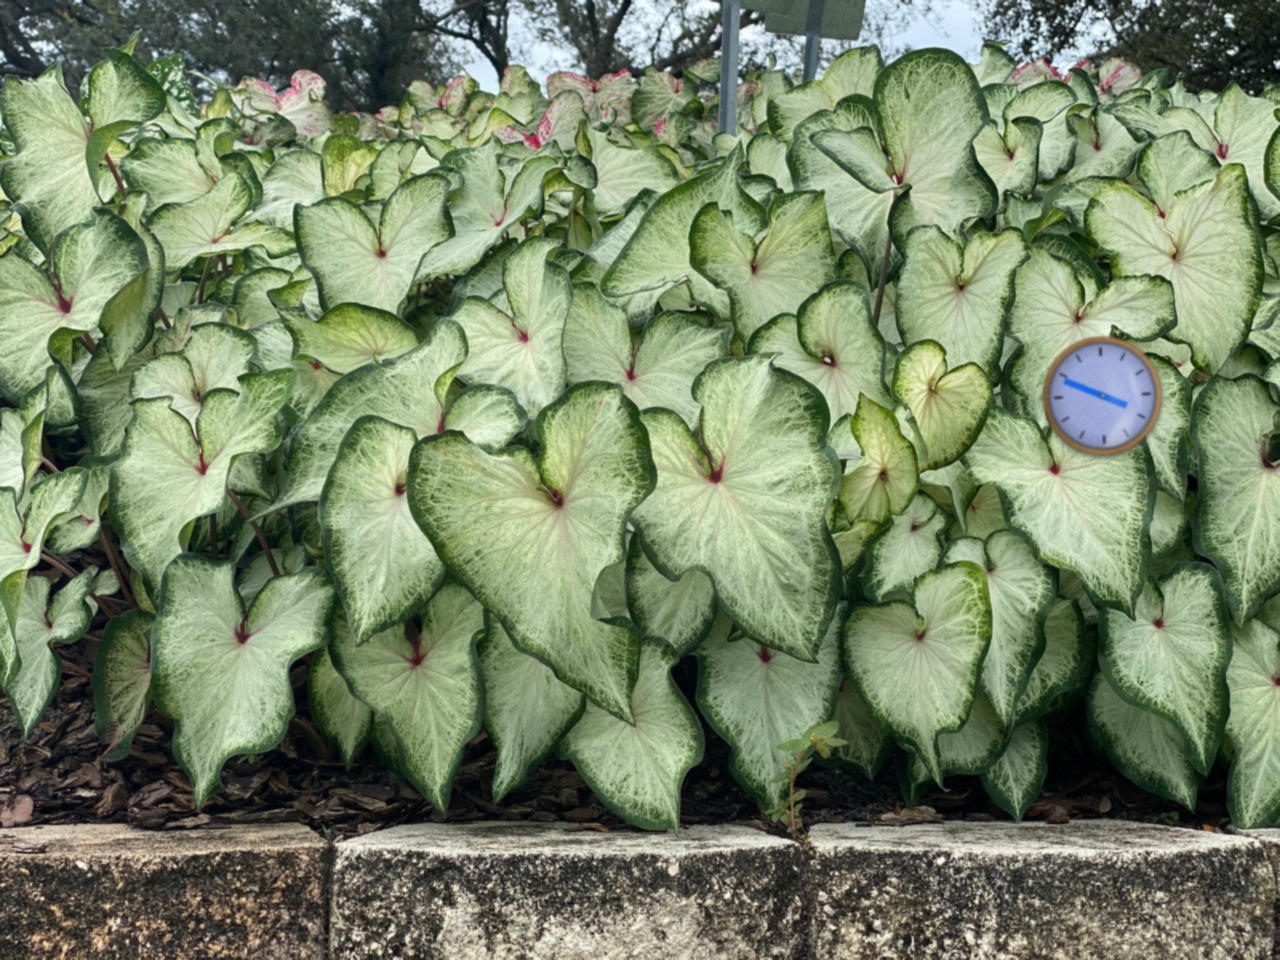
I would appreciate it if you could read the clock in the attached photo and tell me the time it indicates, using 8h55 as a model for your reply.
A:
3h49
